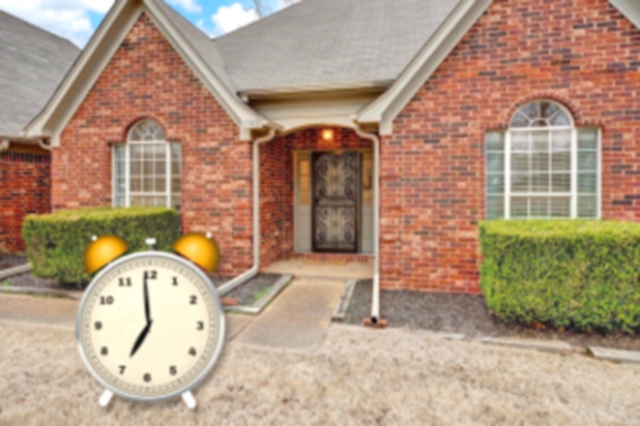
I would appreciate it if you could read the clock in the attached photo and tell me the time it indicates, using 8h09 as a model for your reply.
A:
6h59
